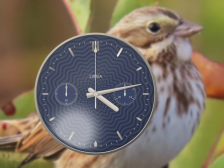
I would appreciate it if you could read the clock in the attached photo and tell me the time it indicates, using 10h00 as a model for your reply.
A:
4h13
